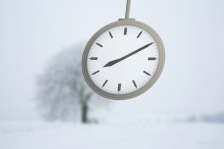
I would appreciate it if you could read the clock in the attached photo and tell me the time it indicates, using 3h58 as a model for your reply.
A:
8h10
